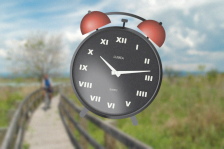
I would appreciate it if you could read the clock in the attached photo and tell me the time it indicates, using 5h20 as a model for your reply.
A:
10h13
